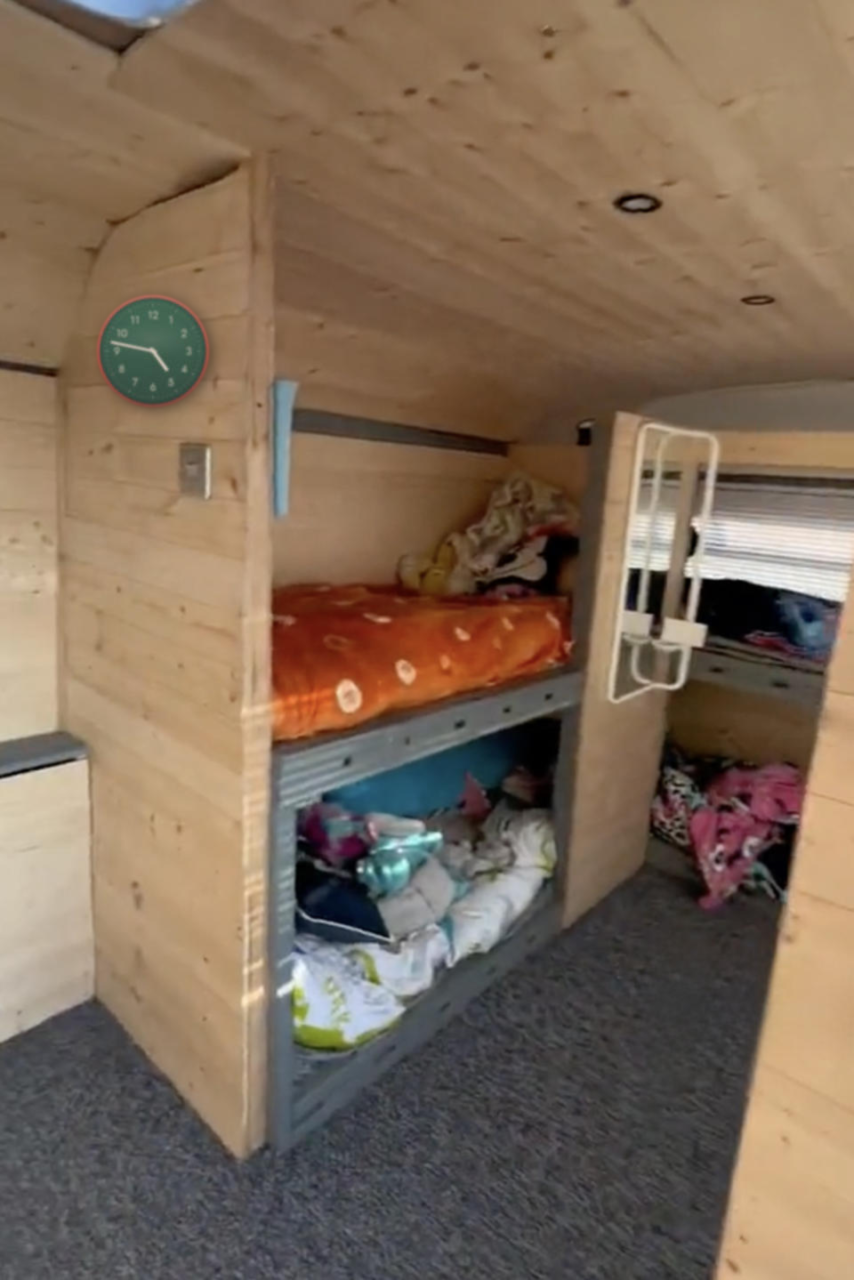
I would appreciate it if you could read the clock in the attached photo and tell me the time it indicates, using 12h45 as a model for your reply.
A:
4h47
